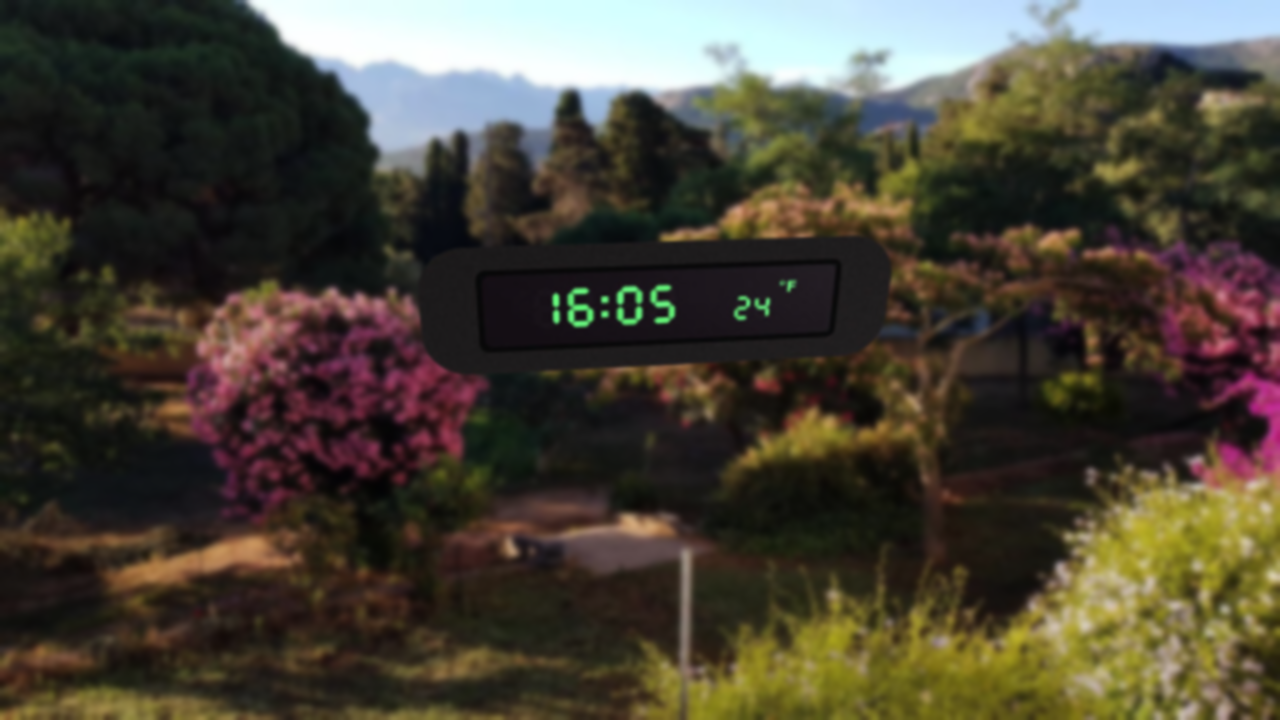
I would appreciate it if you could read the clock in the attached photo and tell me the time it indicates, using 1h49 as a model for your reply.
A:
16h05
